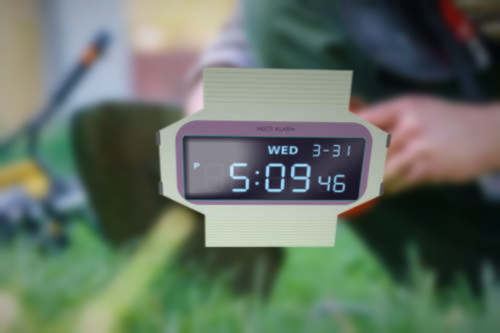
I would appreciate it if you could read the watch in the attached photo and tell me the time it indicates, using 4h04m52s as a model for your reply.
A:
5h09m46s
